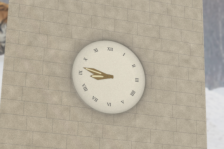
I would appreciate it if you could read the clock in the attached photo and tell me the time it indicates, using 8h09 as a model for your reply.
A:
8h47
